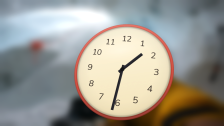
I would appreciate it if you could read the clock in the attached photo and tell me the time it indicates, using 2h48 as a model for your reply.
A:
1h31
